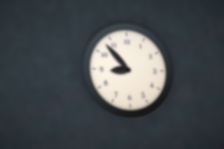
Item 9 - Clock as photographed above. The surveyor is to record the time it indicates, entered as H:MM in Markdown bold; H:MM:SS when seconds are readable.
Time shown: **8:53**
